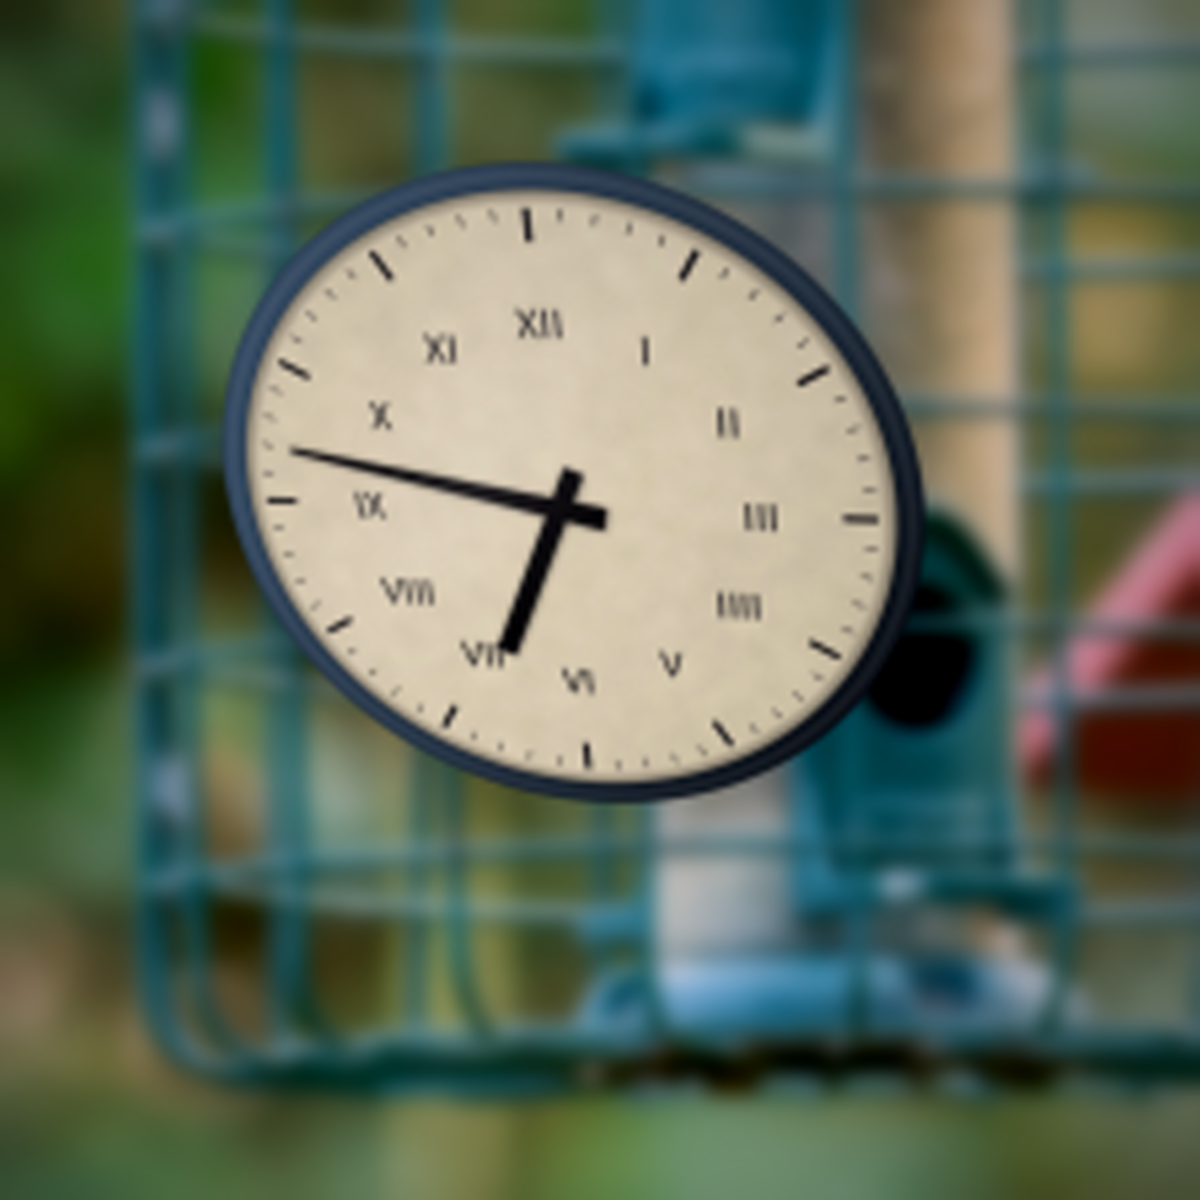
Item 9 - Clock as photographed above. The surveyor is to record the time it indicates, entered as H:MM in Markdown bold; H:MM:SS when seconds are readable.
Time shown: **6:47**
